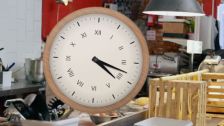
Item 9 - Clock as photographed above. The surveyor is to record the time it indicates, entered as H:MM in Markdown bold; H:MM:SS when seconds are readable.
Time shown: **4:18**
